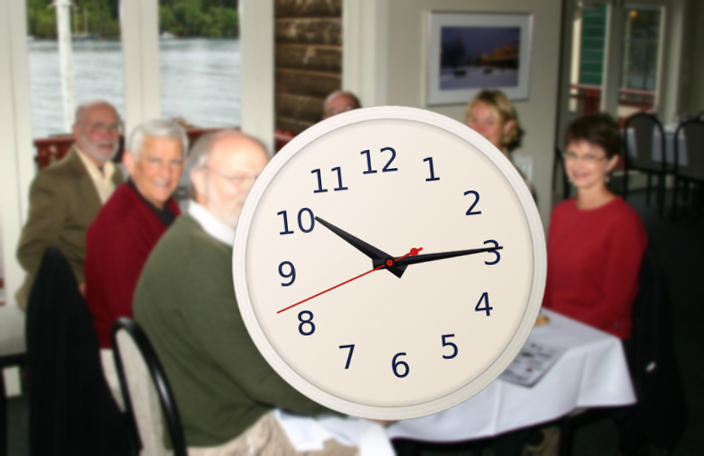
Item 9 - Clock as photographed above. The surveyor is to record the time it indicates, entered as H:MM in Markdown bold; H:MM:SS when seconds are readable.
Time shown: **10:14:42**
